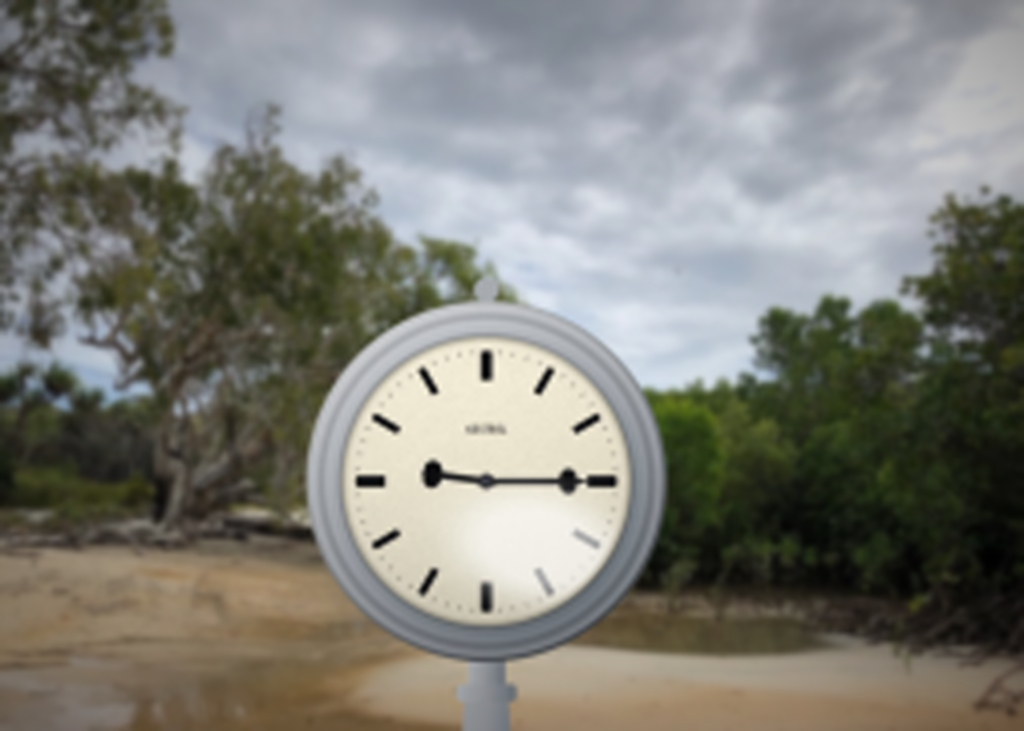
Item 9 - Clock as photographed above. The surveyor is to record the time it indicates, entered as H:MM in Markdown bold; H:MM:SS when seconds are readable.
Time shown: **9:15**
